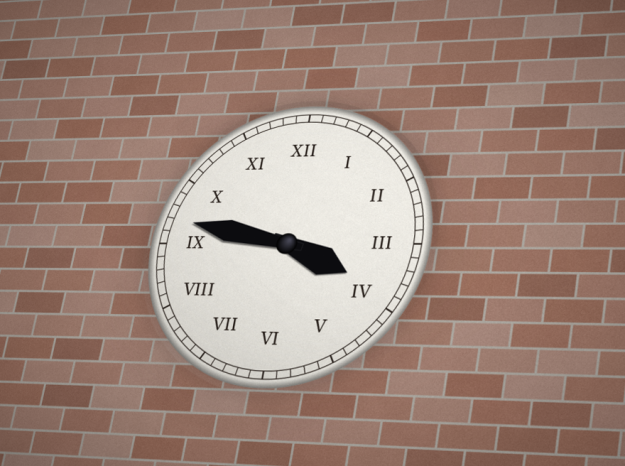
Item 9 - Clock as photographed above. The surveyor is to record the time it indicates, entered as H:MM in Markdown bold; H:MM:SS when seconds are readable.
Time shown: **3:47**
